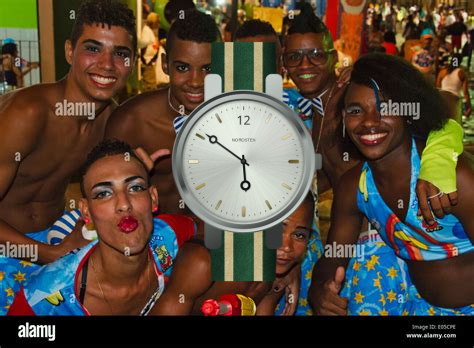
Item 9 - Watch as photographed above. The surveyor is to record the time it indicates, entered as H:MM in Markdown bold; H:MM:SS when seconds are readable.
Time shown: **5:51**
